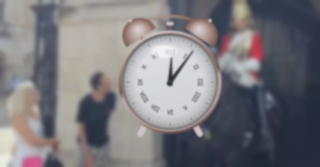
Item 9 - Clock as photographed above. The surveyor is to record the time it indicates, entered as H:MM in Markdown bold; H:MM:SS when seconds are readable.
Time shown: **12:06**
